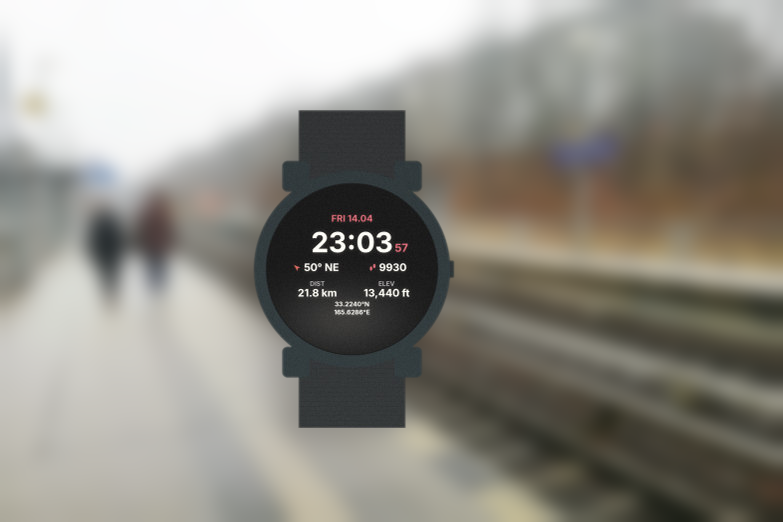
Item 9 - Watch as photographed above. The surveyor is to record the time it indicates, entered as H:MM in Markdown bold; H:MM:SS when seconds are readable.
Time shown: **23:03:57**
